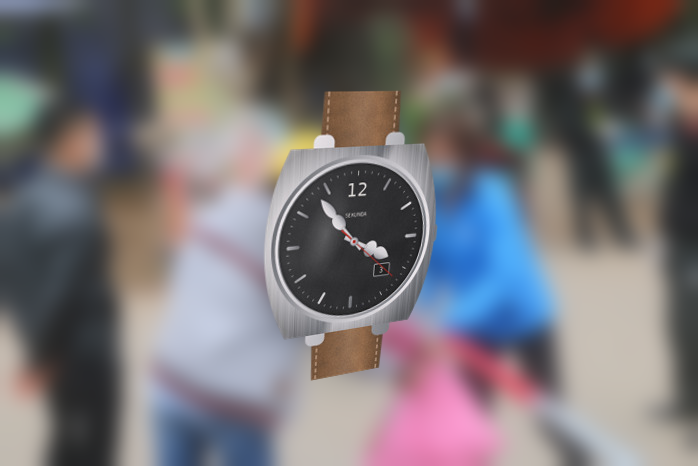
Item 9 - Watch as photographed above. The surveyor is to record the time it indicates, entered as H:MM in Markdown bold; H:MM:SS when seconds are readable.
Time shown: **3:53:22**
